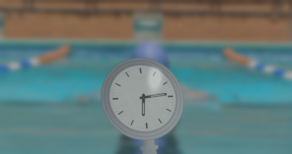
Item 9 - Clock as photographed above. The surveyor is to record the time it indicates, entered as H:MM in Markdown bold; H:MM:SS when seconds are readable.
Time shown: **6:14**
